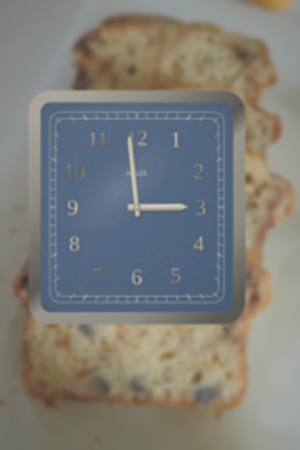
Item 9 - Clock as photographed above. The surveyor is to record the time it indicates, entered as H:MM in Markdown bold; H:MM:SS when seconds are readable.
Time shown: **2:59**
